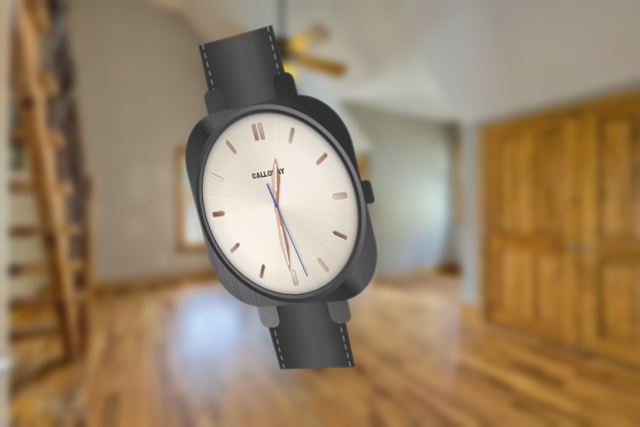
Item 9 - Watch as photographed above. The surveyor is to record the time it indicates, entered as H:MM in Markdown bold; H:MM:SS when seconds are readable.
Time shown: **12:30:28**
